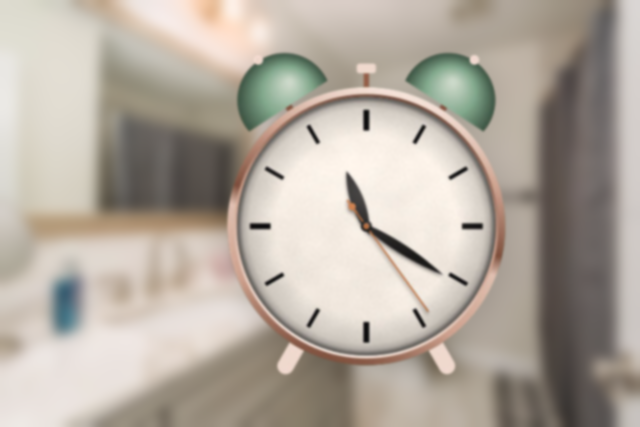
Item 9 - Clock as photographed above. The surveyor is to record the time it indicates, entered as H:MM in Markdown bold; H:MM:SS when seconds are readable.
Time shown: **11:20:24**
